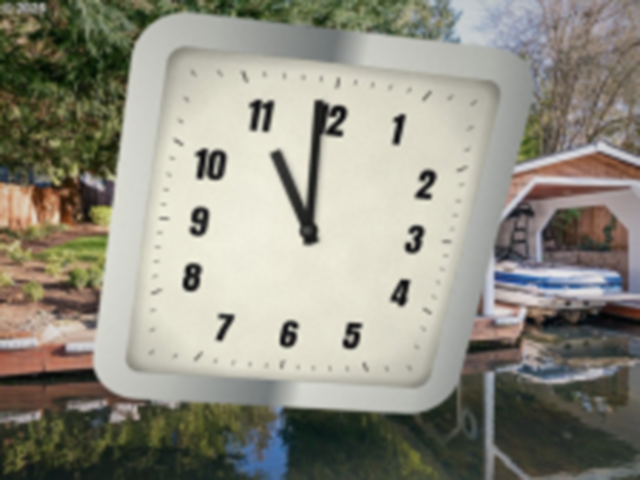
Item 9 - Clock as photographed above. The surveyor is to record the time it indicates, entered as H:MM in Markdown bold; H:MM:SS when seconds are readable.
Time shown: **10:59**
